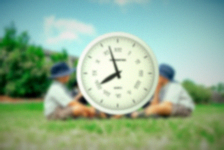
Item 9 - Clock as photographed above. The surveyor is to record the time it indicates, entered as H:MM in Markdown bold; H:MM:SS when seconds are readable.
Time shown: **7:57**
